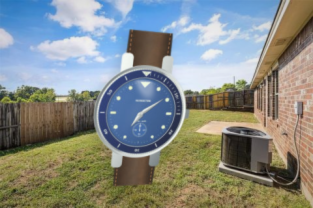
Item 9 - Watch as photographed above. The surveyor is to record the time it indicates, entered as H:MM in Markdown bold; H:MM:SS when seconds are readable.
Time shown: **7:09**
